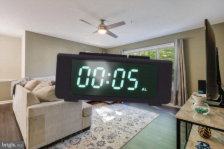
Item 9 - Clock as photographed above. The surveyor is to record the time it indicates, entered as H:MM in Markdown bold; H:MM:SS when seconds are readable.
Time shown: **0:05**
